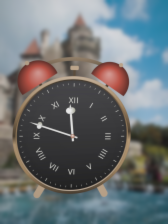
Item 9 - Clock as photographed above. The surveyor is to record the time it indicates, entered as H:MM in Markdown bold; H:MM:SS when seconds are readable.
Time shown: **11:48**
